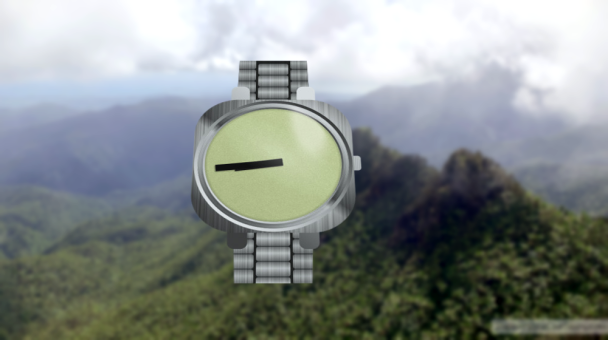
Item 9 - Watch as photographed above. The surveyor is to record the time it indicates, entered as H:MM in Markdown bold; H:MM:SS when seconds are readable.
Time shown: **8:44**
